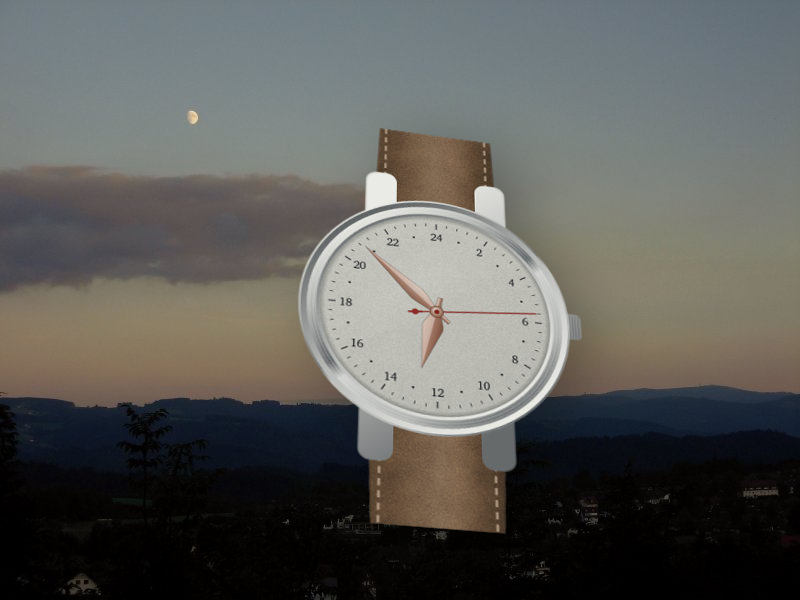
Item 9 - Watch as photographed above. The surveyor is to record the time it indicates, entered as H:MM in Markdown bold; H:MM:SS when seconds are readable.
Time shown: **12:52:14**
